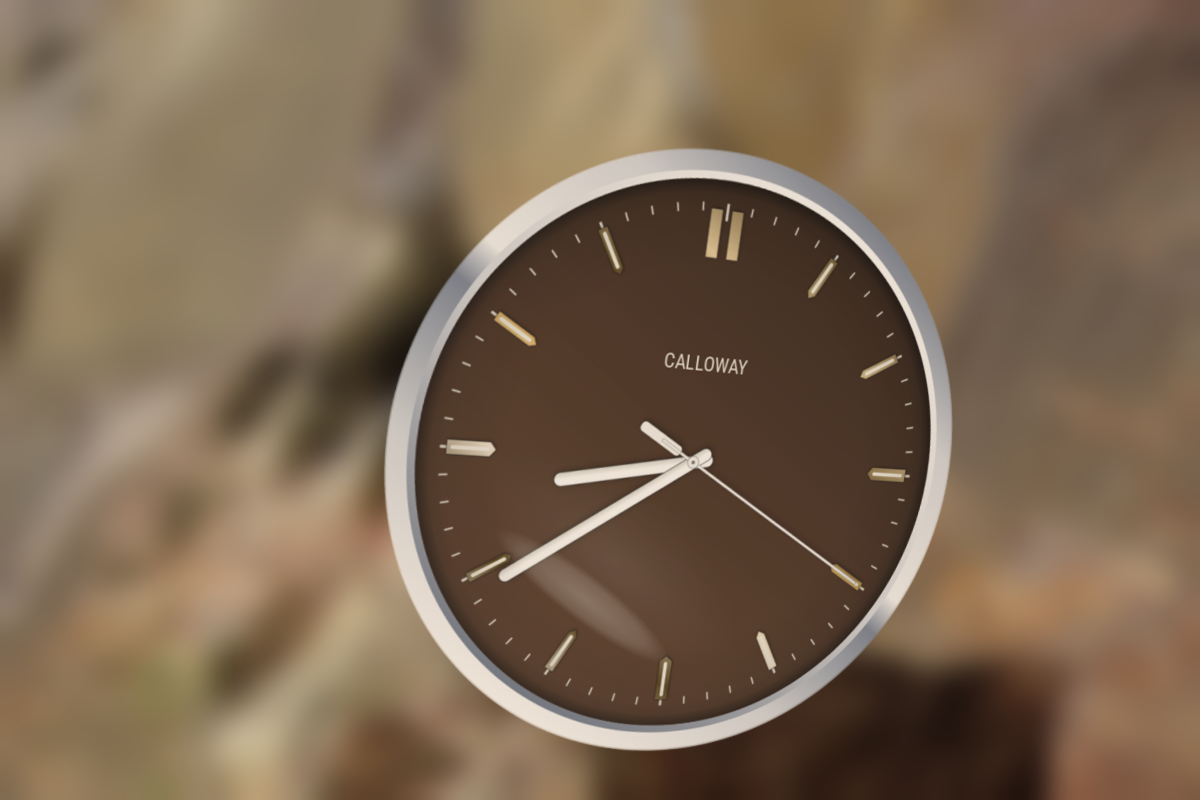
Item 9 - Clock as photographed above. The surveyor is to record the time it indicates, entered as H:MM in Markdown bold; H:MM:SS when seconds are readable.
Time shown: **8:39:20**
